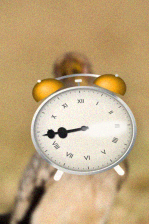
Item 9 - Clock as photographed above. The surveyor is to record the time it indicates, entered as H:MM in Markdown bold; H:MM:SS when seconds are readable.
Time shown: **8:44**
